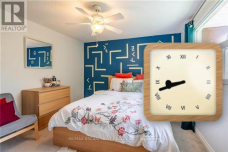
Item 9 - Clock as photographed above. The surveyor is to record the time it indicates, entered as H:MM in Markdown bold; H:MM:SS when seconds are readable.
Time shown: **8:42**
